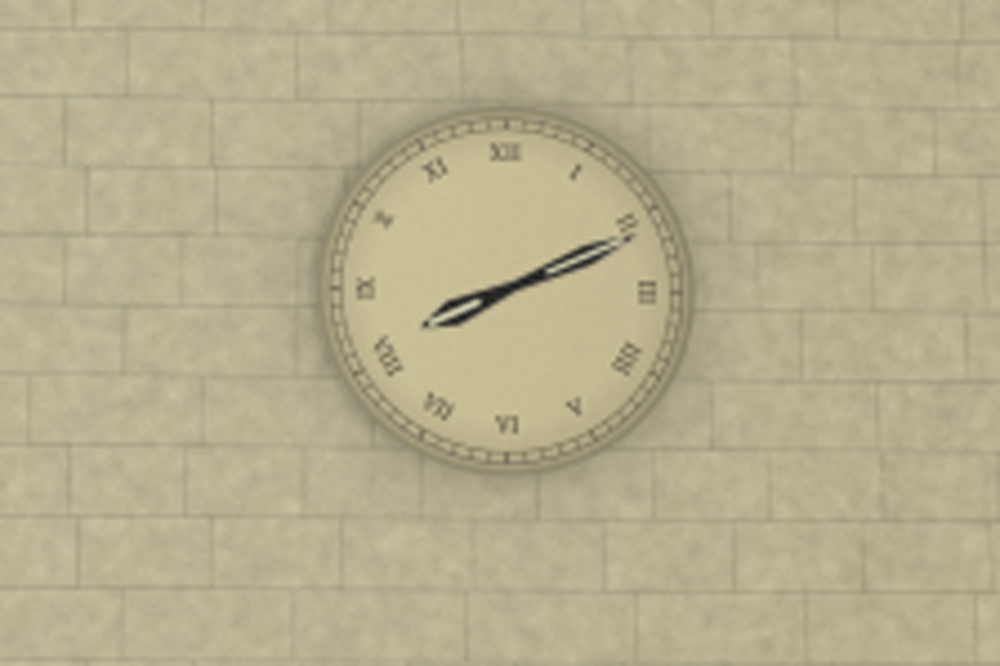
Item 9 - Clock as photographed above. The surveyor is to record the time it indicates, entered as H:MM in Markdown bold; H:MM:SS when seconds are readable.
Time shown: **8:11**
